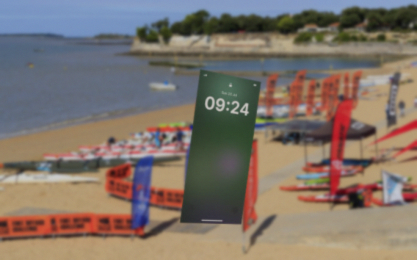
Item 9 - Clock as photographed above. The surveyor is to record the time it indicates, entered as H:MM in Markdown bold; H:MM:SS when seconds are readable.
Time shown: **9:24**
